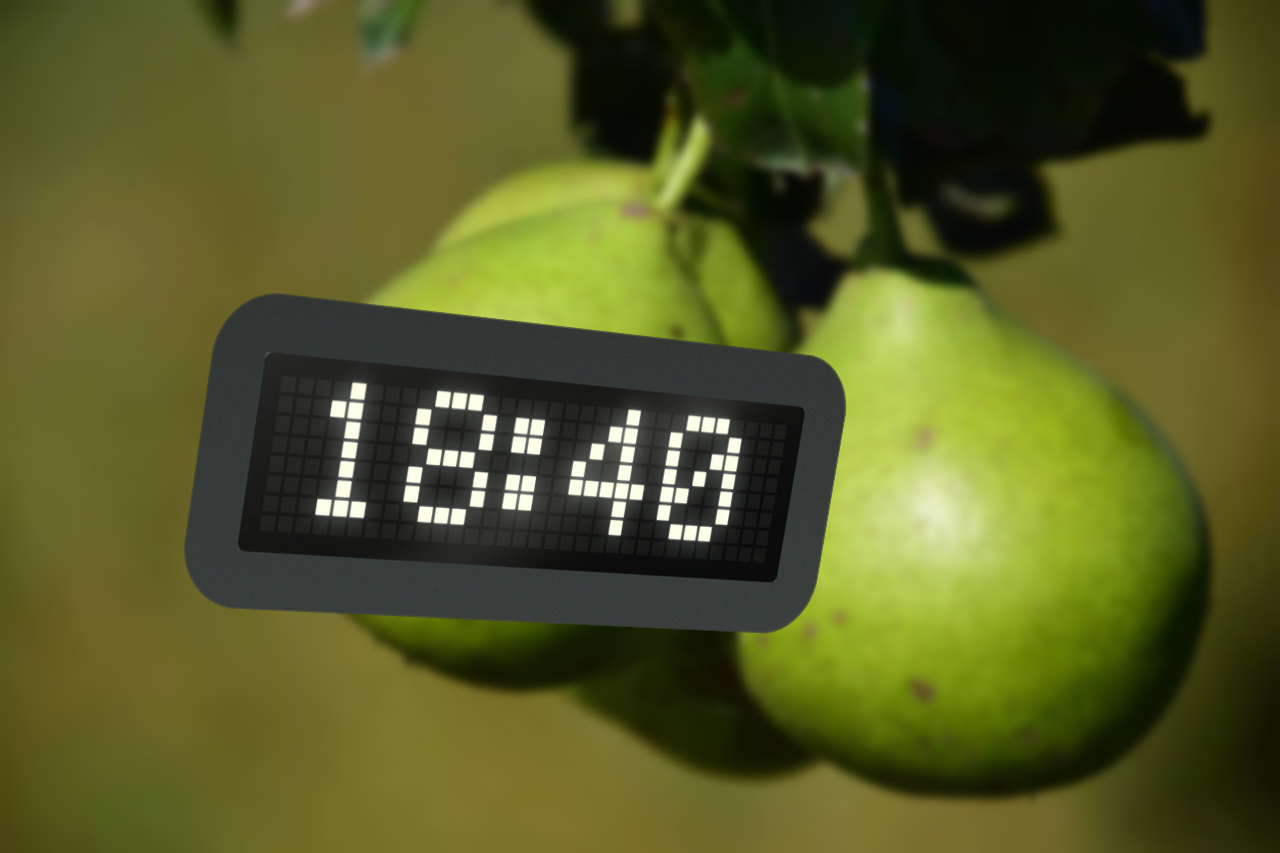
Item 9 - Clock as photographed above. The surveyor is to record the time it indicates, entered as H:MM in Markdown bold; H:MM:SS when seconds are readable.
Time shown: **18:40**
